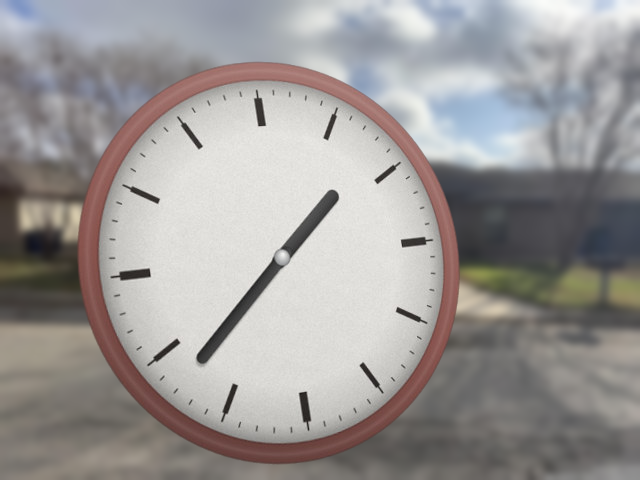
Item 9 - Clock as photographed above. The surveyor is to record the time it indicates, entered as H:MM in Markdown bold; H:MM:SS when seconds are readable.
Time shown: **1:38**
